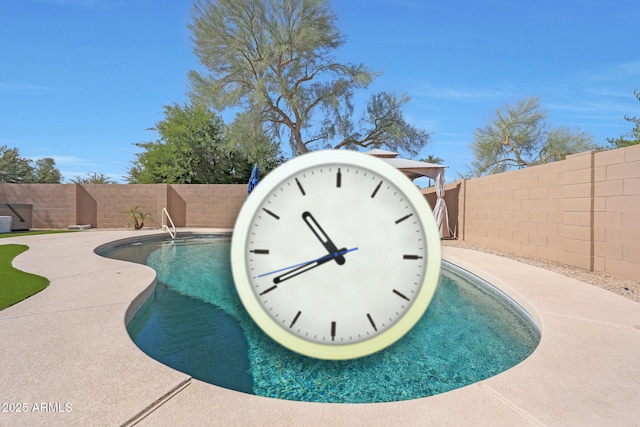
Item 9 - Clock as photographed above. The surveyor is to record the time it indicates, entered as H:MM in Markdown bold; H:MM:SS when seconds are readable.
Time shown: **10:40:42**
